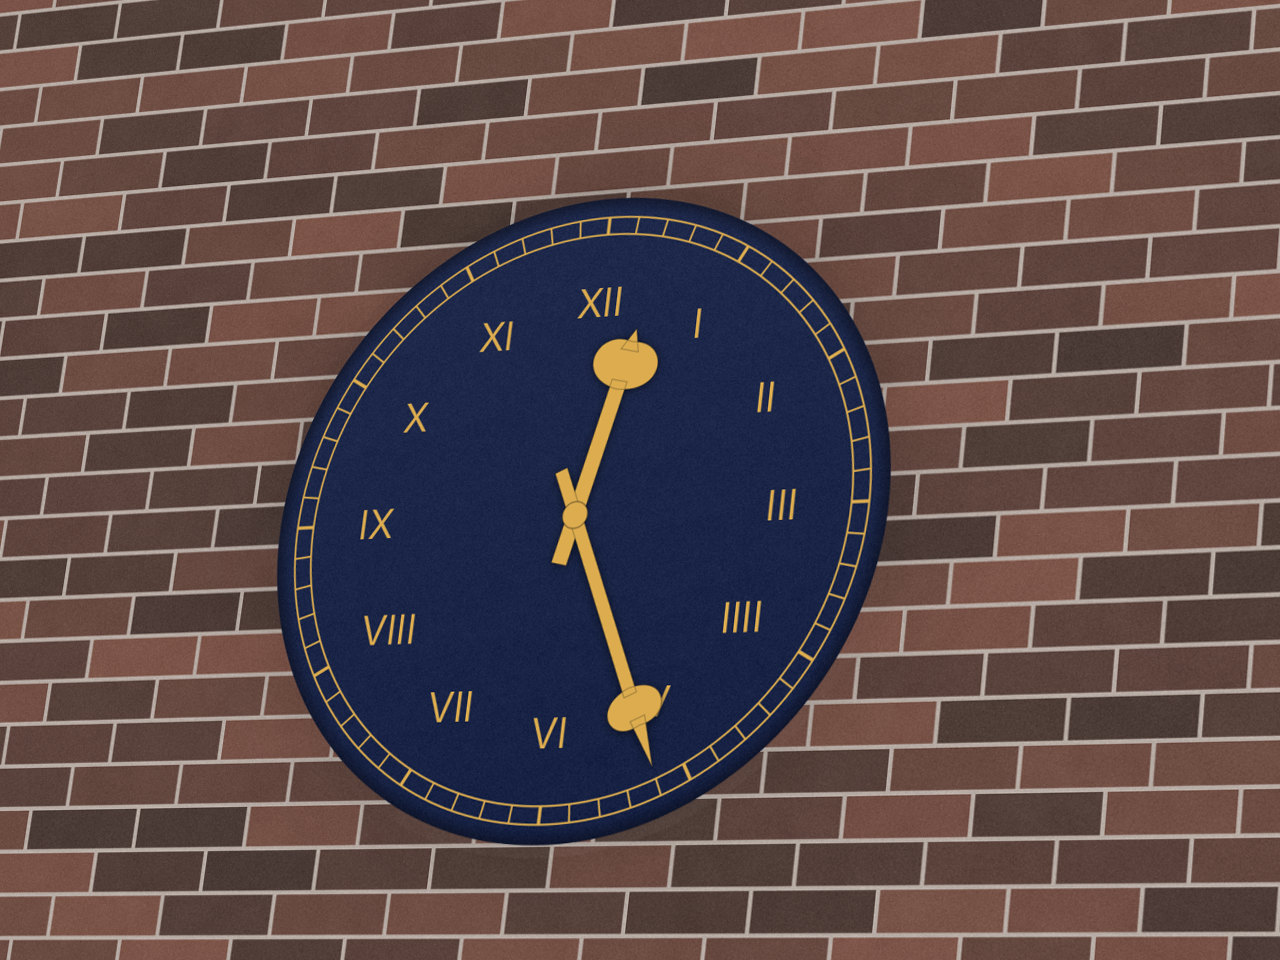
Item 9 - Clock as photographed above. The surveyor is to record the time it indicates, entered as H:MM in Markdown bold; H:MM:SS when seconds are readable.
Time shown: **12:26**
